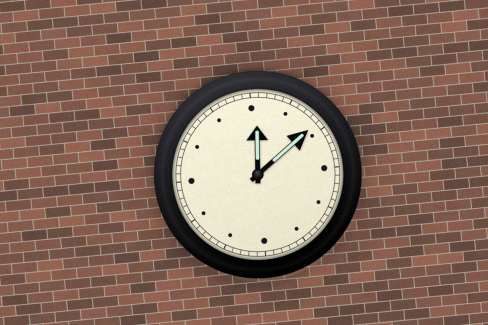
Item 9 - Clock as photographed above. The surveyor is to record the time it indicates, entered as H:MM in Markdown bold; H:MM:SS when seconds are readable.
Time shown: **12:09**
